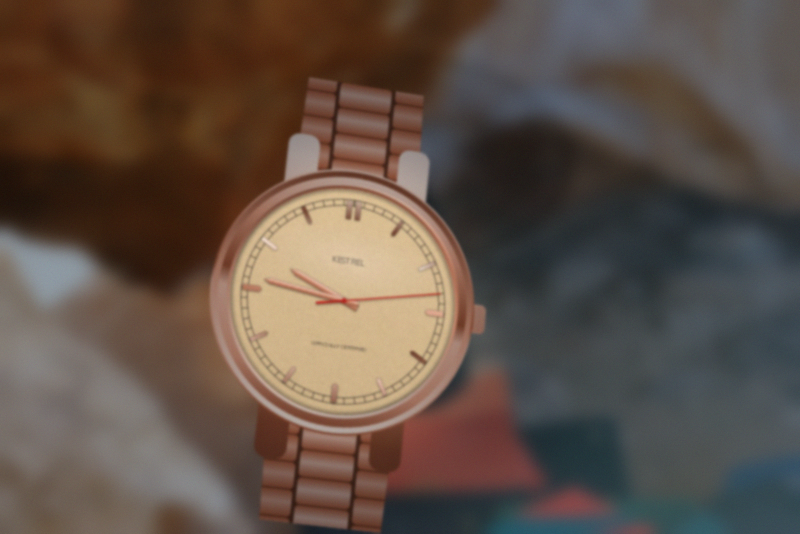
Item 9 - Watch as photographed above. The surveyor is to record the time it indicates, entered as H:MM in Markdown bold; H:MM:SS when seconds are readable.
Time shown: **9:46:13**
